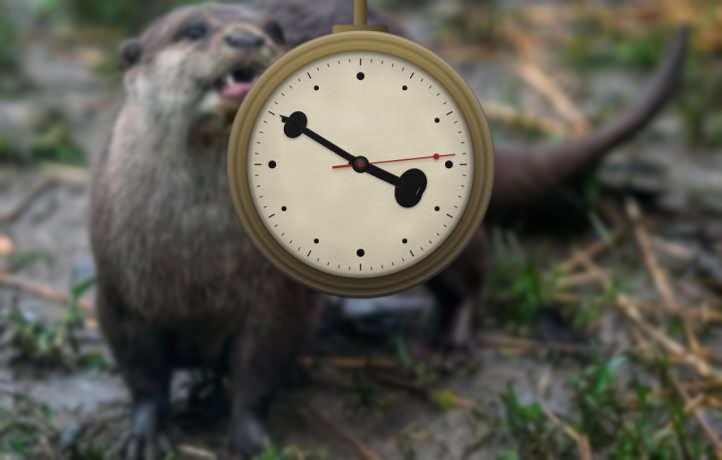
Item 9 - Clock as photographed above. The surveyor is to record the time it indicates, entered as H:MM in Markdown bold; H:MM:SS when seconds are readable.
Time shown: **3:50:14**
